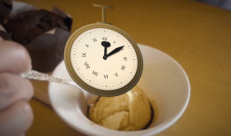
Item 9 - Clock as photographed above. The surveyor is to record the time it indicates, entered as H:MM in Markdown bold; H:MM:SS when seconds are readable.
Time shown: **12:09**
